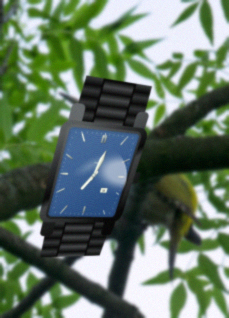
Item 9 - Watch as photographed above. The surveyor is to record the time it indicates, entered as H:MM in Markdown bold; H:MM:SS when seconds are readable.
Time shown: **7:02**
